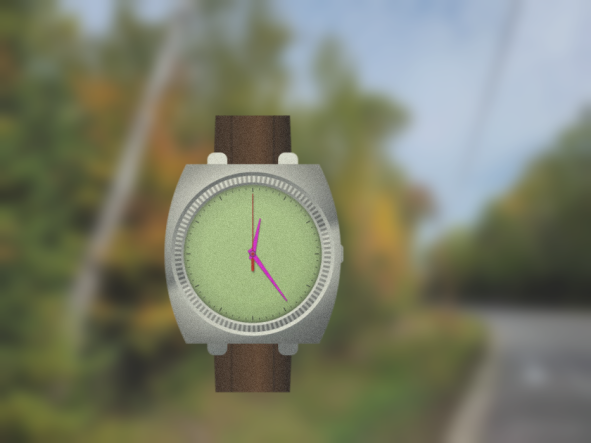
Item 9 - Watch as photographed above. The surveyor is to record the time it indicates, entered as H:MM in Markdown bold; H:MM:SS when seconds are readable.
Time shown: **12:24:00**
